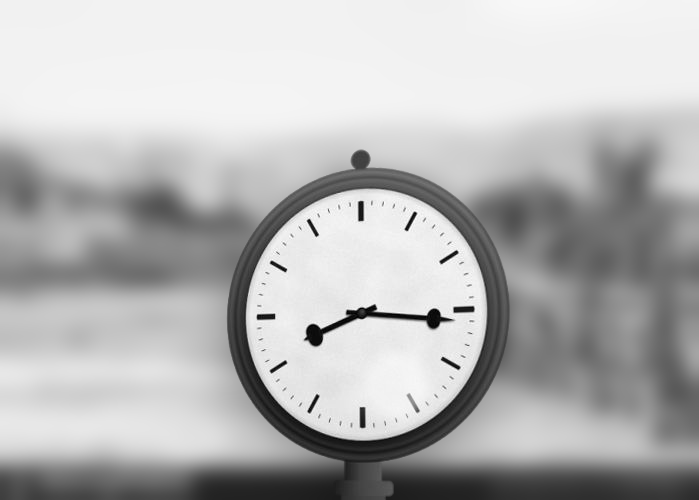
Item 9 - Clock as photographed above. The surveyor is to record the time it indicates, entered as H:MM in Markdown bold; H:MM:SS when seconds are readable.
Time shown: **8:16**
